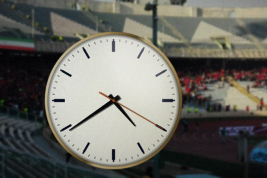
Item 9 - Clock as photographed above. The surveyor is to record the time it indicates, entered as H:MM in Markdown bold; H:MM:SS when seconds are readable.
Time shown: **4:39:20**
